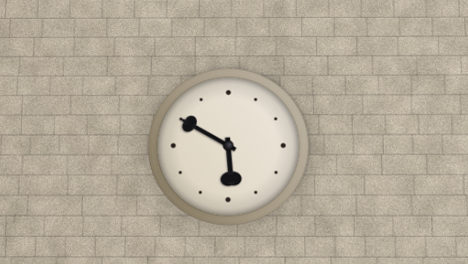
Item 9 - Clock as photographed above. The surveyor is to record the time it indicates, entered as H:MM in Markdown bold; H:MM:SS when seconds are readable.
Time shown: **5:50**
